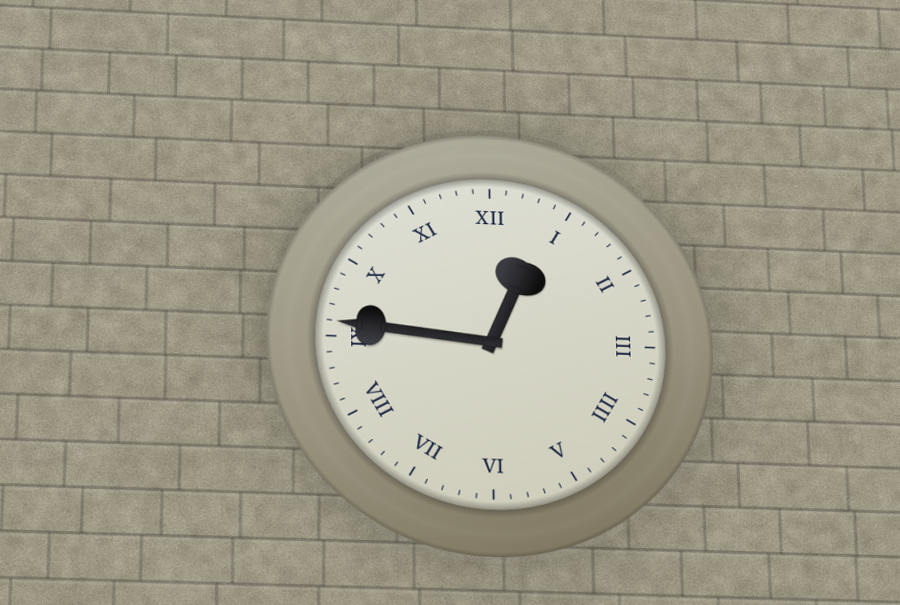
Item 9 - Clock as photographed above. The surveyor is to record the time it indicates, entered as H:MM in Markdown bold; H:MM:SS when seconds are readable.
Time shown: **12:46**
